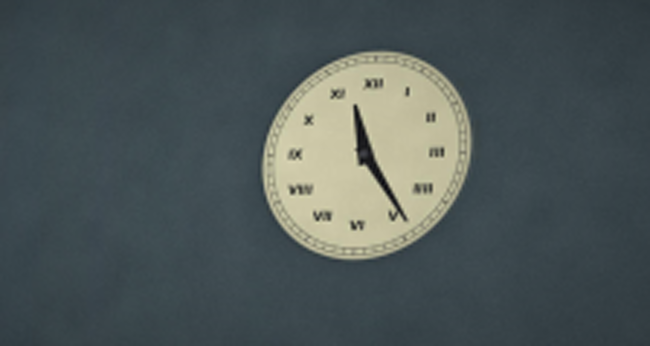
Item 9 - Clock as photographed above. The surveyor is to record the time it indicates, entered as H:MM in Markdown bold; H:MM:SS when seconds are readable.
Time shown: **11:24**
